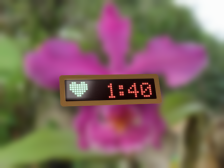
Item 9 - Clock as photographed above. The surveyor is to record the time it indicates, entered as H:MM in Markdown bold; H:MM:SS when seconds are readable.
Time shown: **1:40**
